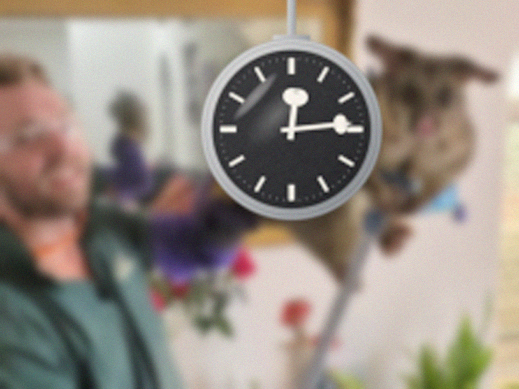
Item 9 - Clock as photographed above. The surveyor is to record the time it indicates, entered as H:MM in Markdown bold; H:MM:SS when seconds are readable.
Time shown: **12:14**
